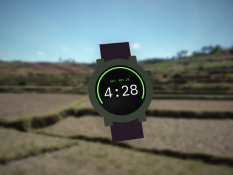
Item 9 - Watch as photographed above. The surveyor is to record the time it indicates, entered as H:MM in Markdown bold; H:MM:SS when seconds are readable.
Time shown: **4:28**
